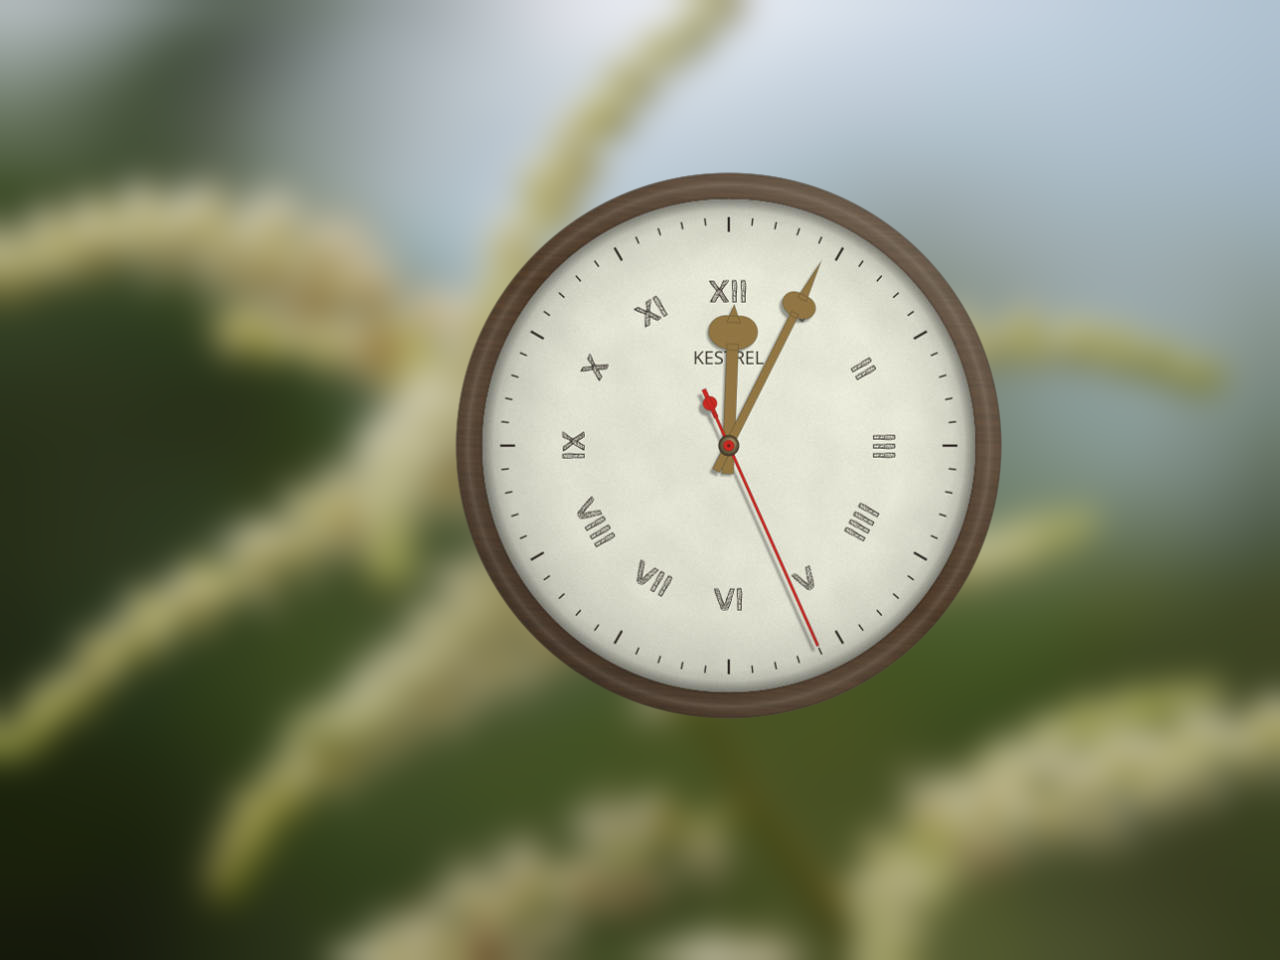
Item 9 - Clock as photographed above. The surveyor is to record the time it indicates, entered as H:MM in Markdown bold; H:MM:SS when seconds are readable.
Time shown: **12:04:26**
